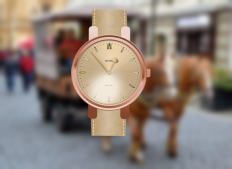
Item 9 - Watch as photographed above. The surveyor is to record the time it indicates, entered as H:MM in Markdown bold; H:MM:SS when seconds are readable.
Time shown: **12:53**
